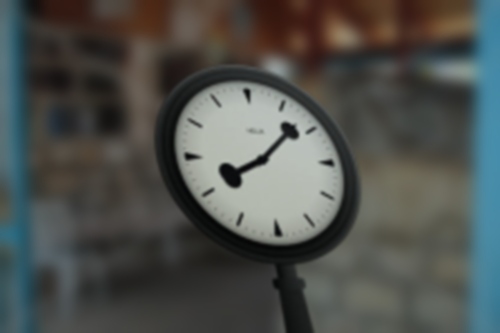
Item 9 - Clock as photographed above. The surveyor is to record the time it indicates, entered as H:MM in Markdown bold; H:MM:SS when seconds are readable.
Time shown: **8:08**
